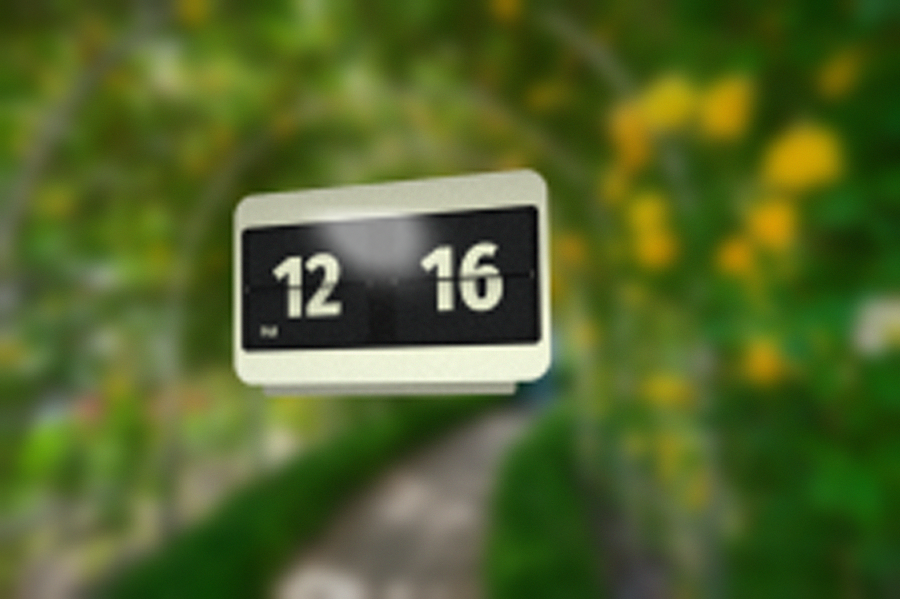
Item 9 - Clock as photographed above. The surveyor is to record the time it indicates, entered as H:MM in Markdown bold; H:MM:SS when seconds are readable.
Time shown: **12:16**
